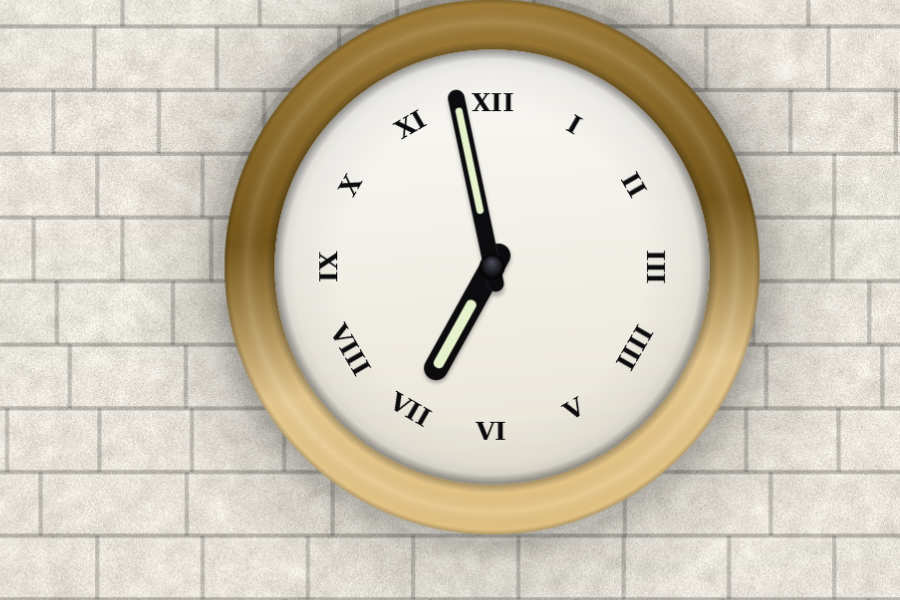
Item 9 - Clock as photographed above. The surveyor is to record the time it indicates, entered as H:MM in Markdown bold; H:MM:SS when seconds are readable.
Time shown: **6:58**
